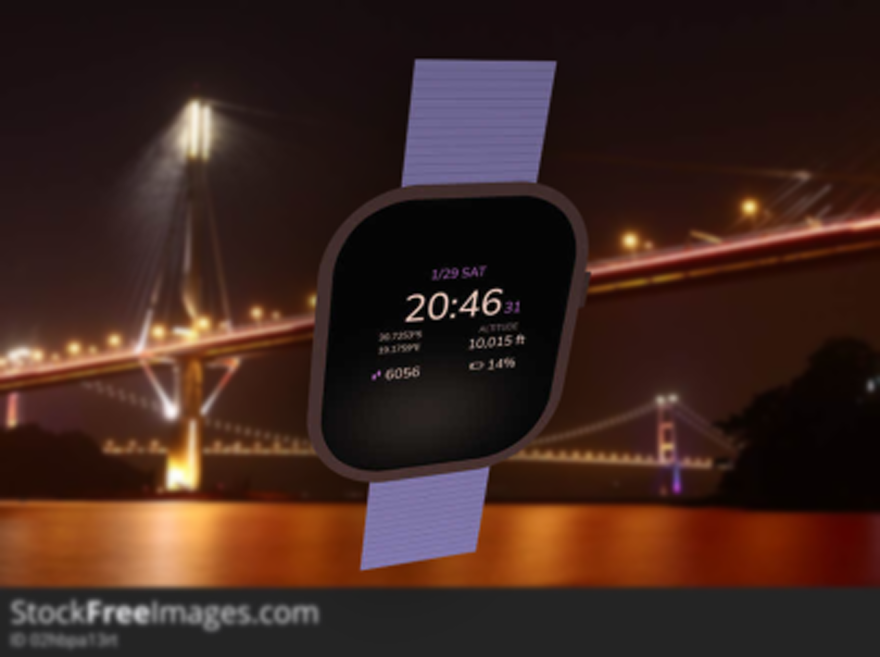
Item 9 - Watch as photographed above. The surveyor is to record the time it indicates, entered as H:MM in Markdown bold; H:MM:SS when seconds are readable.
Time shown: **20:46**
